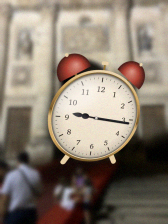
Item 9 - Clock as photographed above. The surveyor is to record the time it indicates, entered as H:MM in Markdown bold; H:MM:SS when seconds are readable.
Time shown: **9:16**
